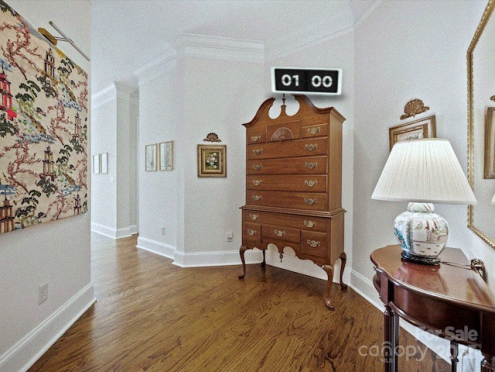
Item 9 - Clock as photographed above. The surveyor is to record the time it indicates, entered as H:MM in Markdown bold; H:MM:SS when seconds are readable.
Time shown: **1:00**
